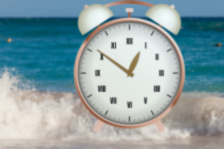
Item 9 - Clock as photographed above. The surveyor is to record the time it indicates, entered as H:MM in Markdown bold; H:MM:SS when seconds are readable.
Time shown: **12:51**
